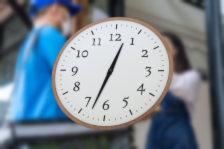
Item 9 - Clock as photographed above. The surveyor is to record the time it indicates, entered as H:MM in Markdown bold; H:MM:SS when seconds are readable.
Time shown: **12:33**
